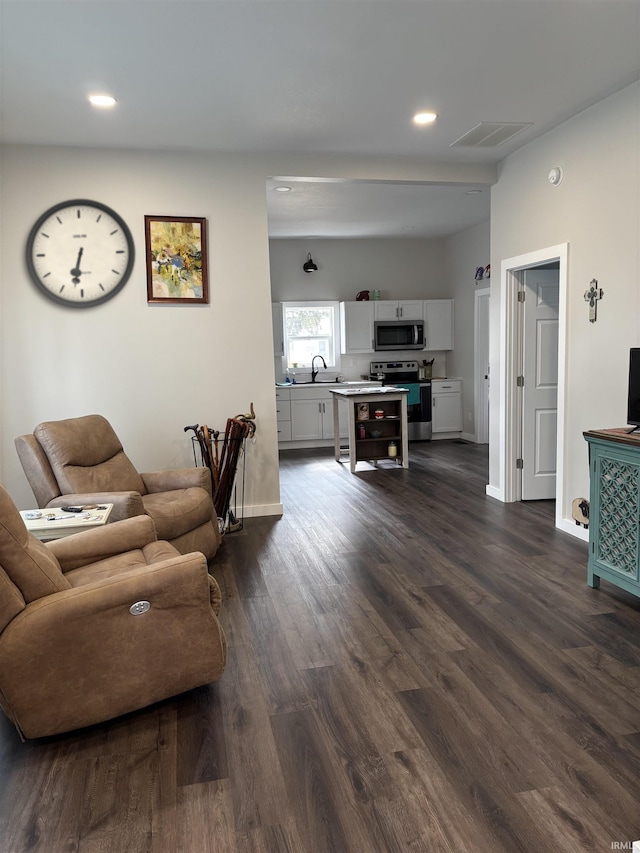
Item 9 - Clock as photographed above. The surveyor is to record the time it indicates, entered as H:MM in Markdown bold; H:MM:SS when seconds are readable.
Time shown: **6:32**
